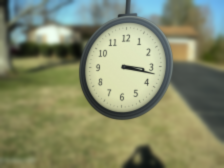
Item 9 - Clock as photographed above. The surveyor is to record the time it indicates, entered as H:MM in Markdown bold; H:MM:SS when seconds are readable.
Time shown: **3:17**
